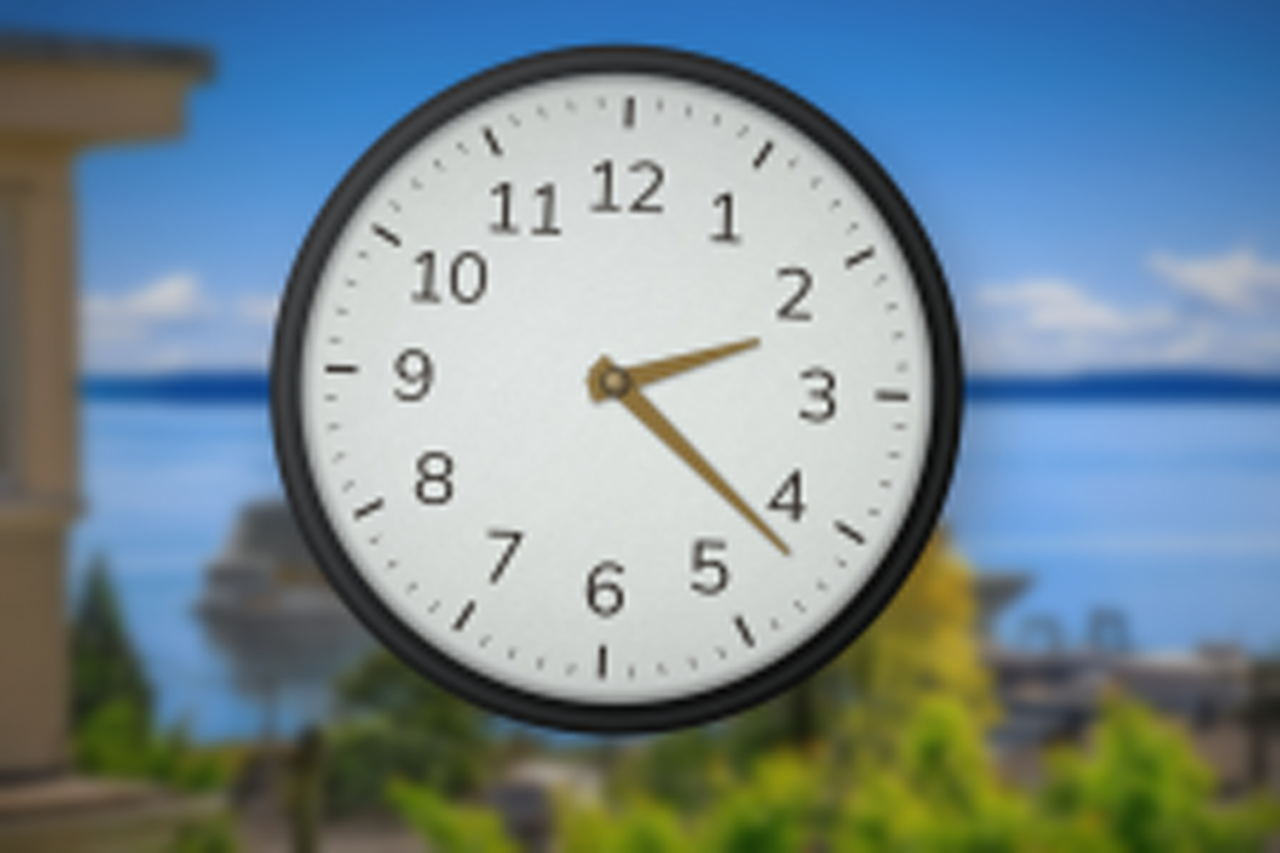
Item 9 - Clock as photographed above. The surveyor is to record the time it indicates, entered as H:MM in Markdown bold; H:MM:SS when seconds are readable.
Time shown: **2:22**
